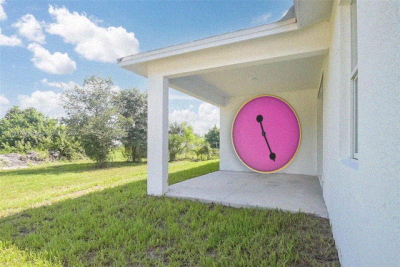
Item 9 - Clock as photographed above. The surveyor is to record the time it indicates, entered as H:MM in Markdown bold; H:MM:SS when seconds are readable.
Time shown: **11:26**
